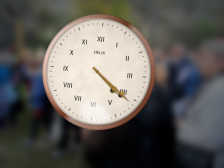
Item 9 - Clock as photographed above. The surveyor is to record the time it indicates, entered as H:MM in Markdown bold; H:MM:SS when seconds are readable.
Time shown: **4:21**
